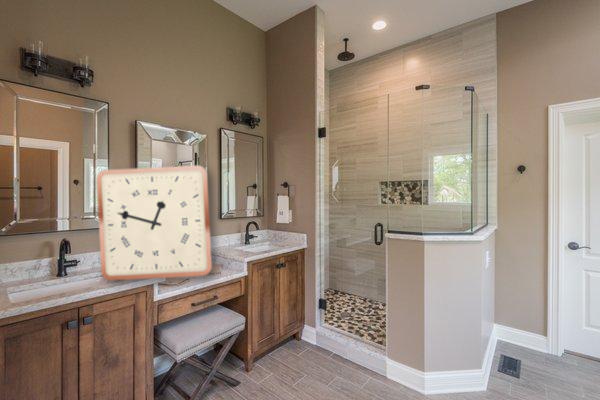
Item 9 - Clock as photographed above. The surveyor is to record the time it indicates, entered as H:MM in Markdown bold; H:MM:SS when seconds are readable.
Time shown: **12:48**
